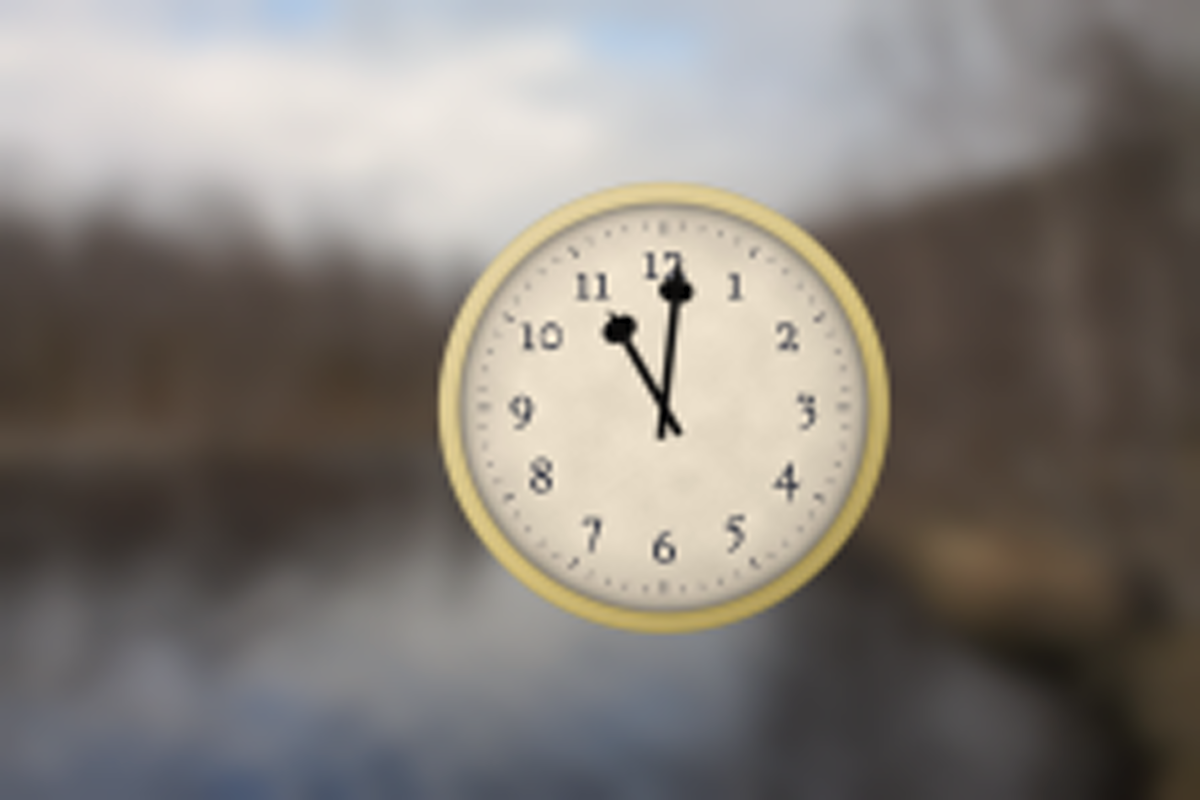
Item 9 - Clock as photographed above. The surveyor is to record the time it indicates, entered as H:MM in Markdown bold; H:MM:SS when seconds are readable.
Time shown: **11:01**
